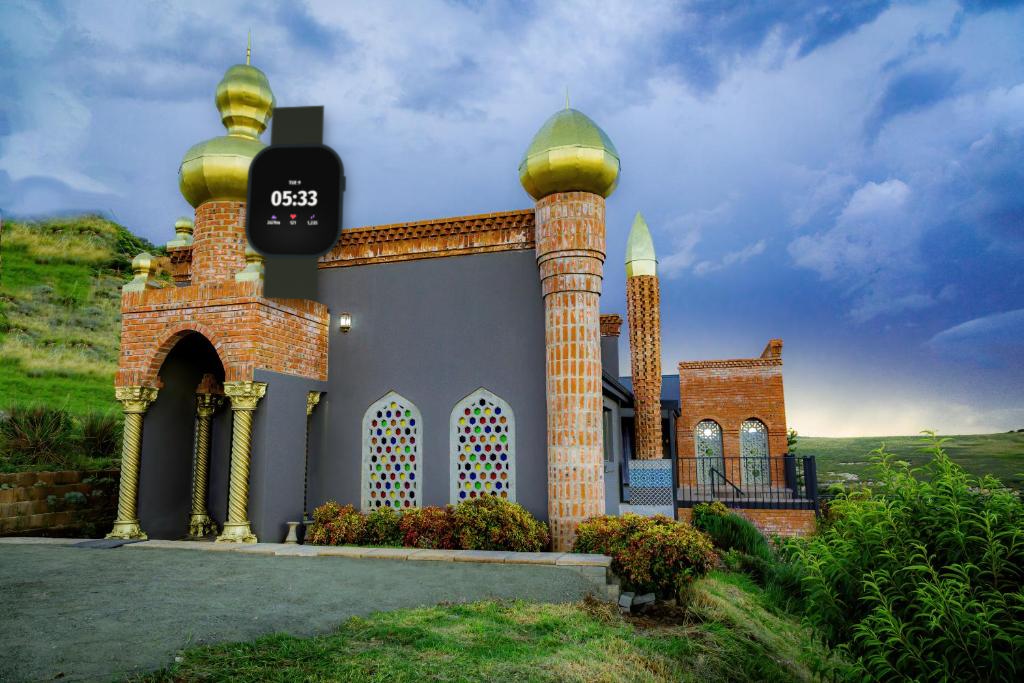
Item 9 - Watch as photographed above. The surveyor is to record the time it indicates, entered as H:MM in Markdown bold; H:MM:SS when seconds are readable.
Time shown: **5:33**
